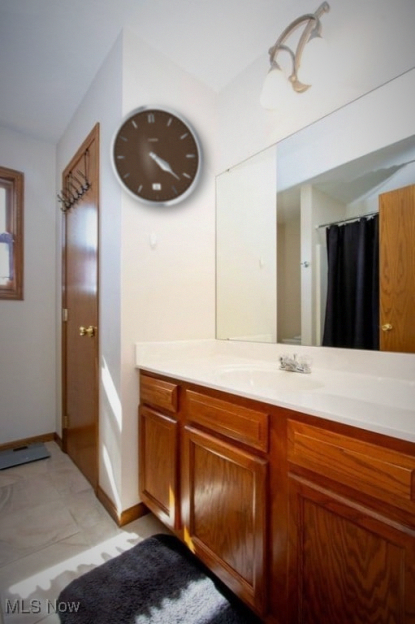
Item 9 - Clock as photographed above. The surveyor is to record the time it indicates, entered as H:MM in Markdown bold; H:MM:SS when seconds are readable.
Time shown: **4:22**
